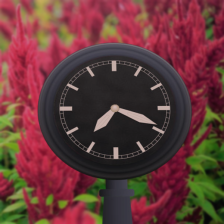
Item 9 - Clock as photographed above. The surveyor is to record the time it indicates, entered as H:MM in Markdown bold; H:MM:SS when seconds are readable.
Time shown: **7:19**
